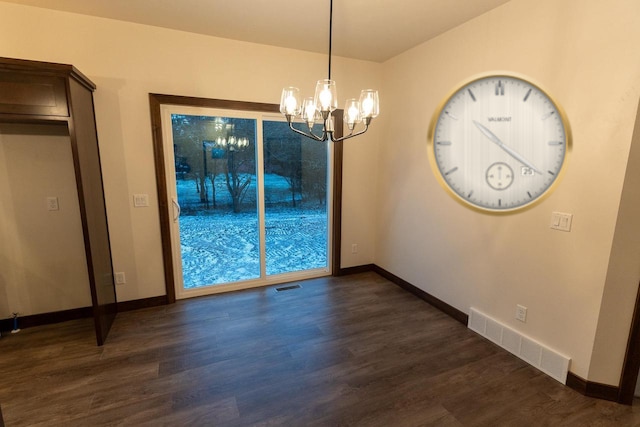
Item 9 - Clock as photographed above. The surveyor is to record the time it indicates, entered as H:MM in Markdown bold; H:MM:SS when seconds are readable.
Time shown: **10:21**
